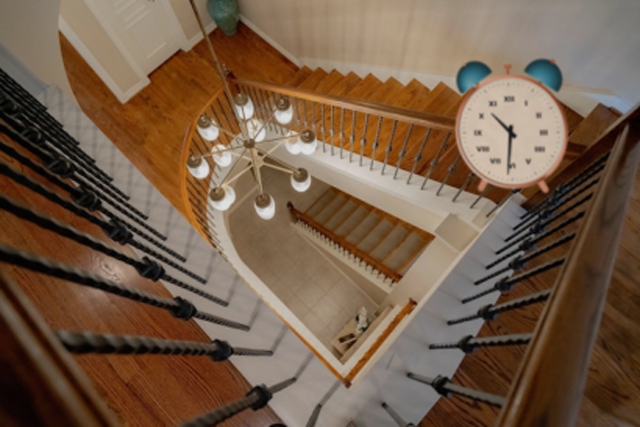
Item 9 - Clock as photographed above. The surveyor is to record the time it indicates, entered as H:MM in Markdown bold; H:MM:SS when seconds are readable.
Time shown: **10:31**
